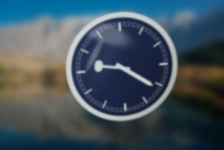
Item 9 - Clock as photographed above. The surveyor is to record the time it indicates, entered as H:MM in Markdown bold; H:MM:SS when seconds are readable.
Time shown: **9:21**
